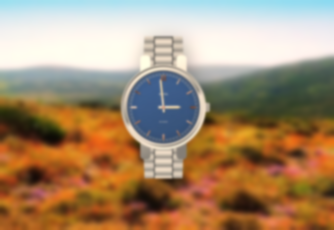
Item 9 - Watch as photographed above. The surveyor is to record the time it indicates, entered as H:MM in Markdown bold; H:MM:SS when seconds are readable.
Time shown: **2:59**
